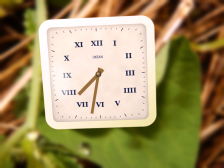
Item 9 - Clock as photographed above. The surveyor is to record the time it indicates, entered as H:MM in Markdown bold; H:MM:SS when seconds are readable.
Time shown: **7:32**
